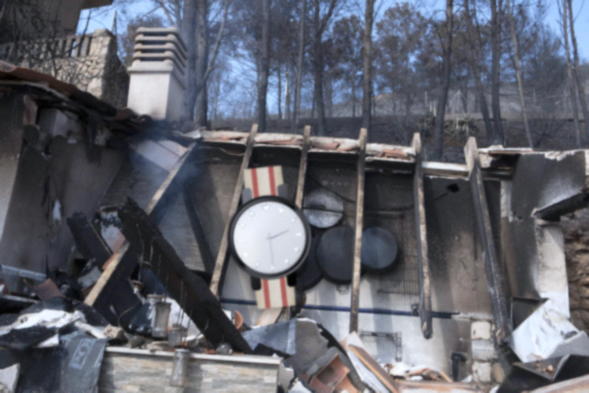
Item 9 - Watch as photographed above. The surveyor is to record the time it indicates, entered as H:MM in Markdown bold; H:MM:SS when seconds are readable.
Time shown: **2:30**
